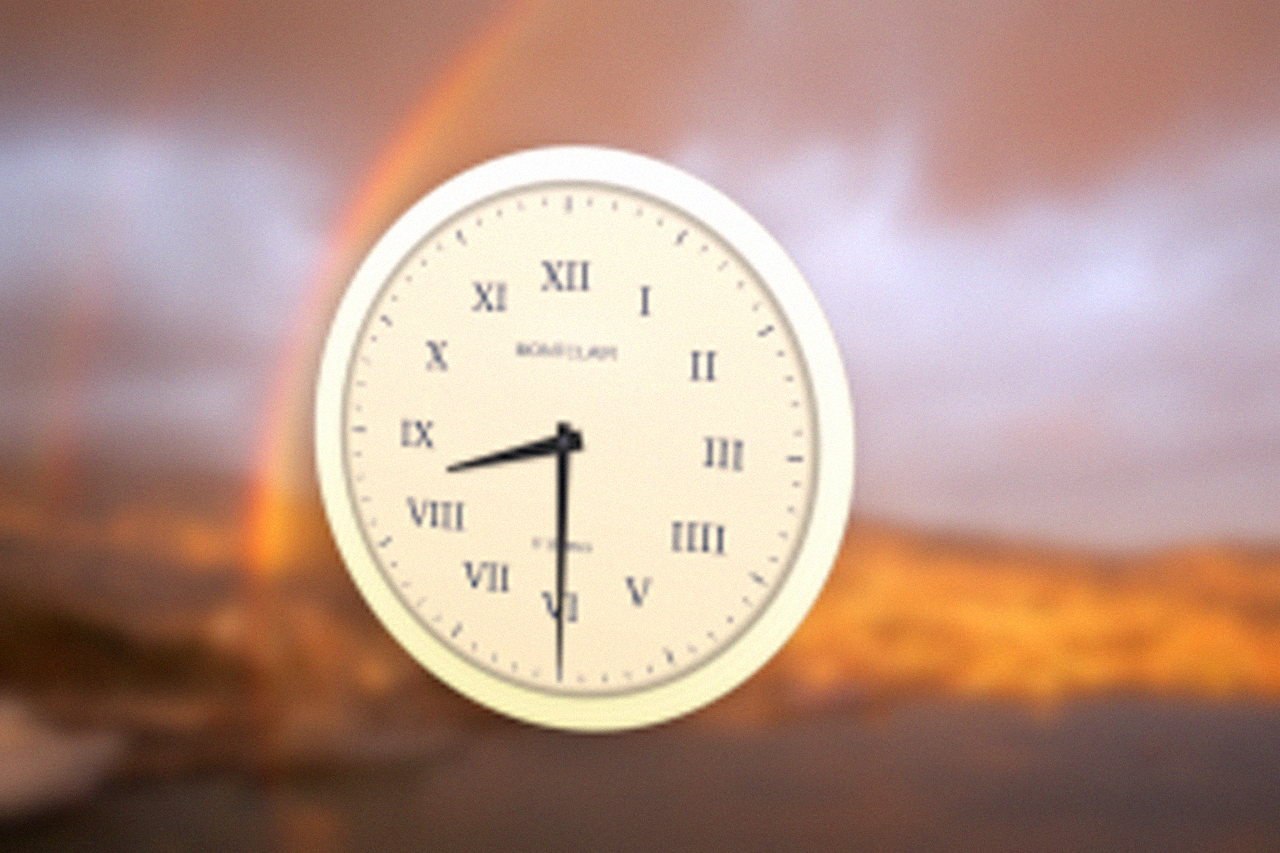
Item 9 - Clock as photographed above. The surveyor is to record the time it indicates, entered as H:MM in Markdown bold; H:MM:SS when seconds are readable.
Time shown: **8:30**
